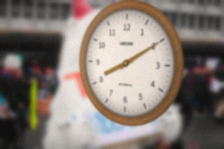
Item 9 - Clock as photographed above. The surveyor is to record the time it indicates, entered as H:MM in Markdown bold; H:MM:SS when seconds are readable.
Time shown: **8:10**
